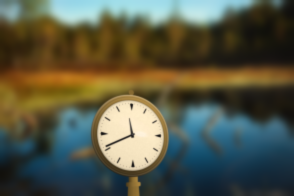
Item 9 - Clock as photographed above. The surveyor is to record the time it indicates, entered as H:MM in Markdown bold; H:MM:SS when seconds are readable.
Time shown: **11:41**
